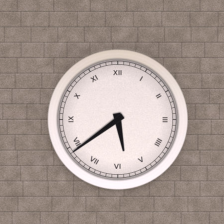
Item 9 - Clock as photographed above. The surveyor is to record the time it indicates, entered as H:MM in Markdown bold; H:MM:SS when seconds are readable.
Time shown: **5:39**
